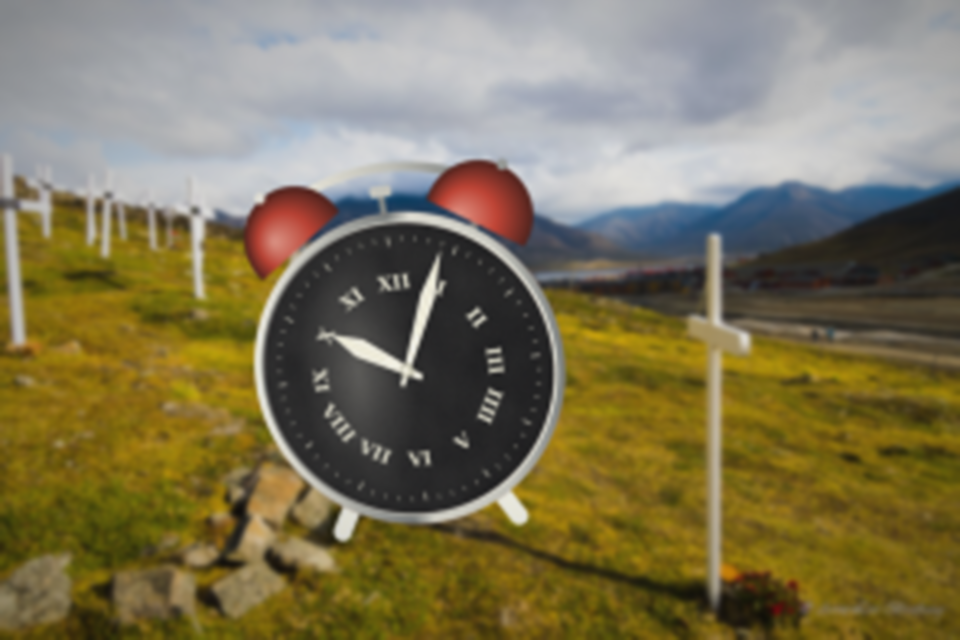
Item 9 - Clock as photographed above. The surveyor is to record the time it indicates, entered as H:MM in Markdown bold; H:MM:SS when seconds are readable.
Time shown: **10:04**
